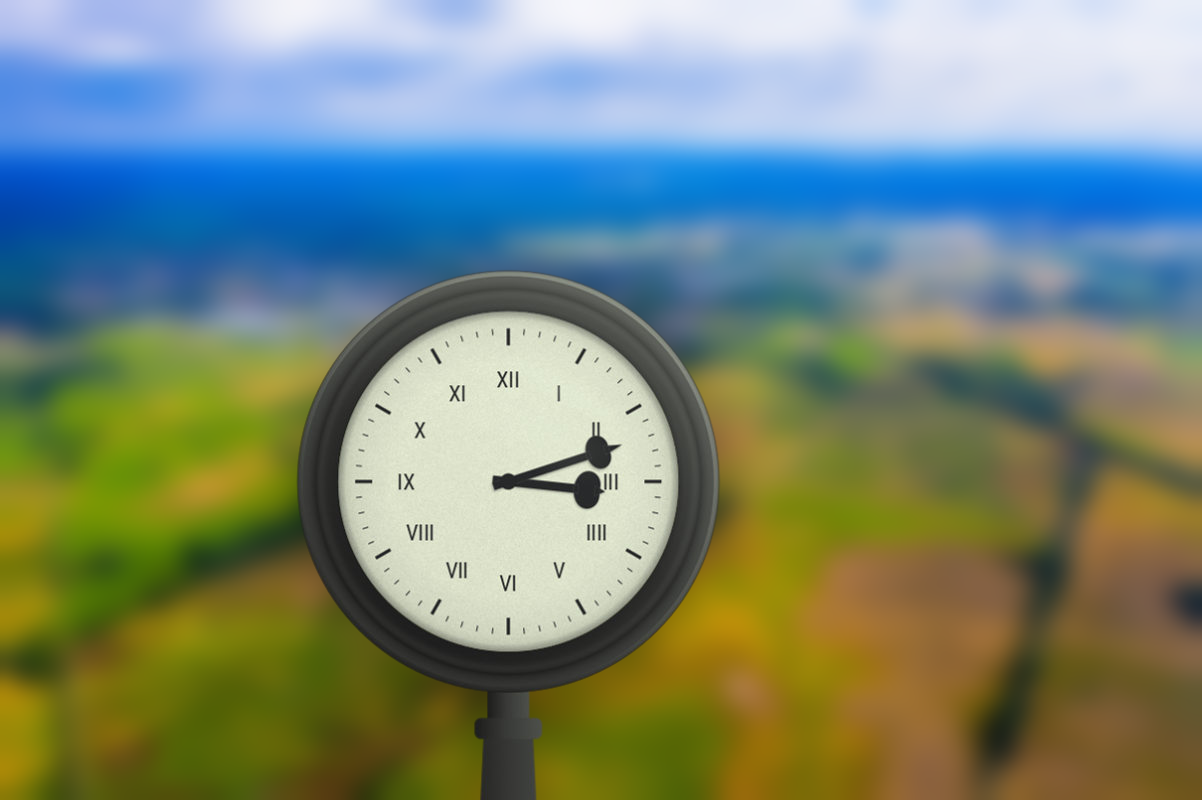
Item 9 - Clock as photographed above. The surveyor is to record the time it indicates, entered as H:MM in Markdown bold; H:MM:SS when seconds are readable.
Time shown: **3:12**
